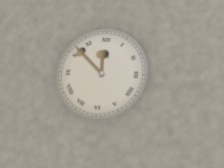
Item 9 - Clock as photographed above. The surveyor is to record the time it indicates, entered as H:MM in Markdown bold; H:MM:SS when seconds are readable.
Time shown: **11:52**
